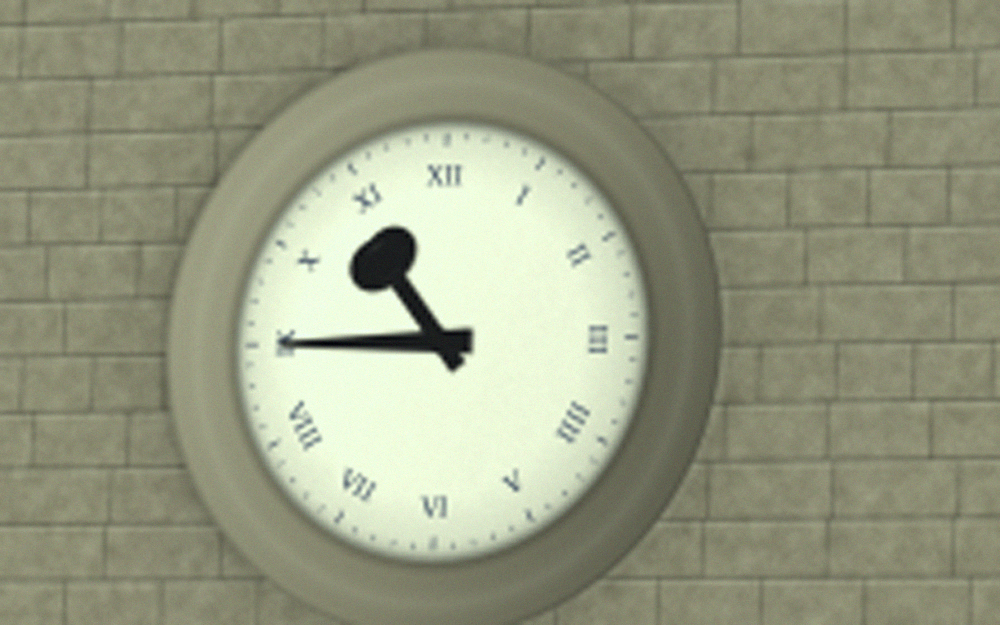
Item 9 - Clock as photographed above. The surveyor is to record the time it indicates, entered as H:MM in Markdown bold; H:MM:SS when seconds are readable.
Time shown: **10:45**
